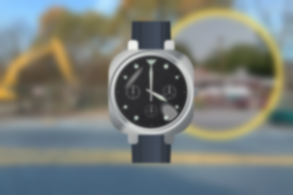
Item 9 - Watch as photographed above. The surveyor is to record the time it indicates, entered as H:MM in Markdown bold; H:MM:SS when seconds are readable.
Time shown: **4:00**
